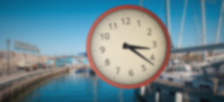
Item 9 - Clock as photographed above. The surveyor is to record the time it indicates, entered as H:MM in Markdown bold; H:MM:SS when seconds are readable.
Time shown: **3:22**
